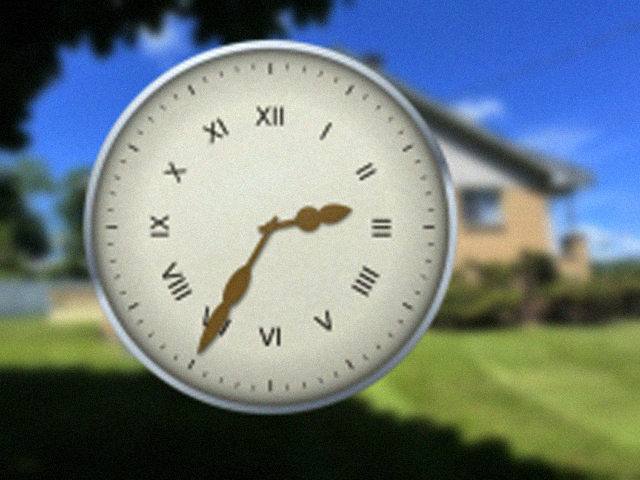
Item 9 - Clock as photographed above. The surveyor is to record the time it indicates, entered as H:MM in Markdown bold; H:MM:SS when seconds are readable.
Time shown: **2:35**
